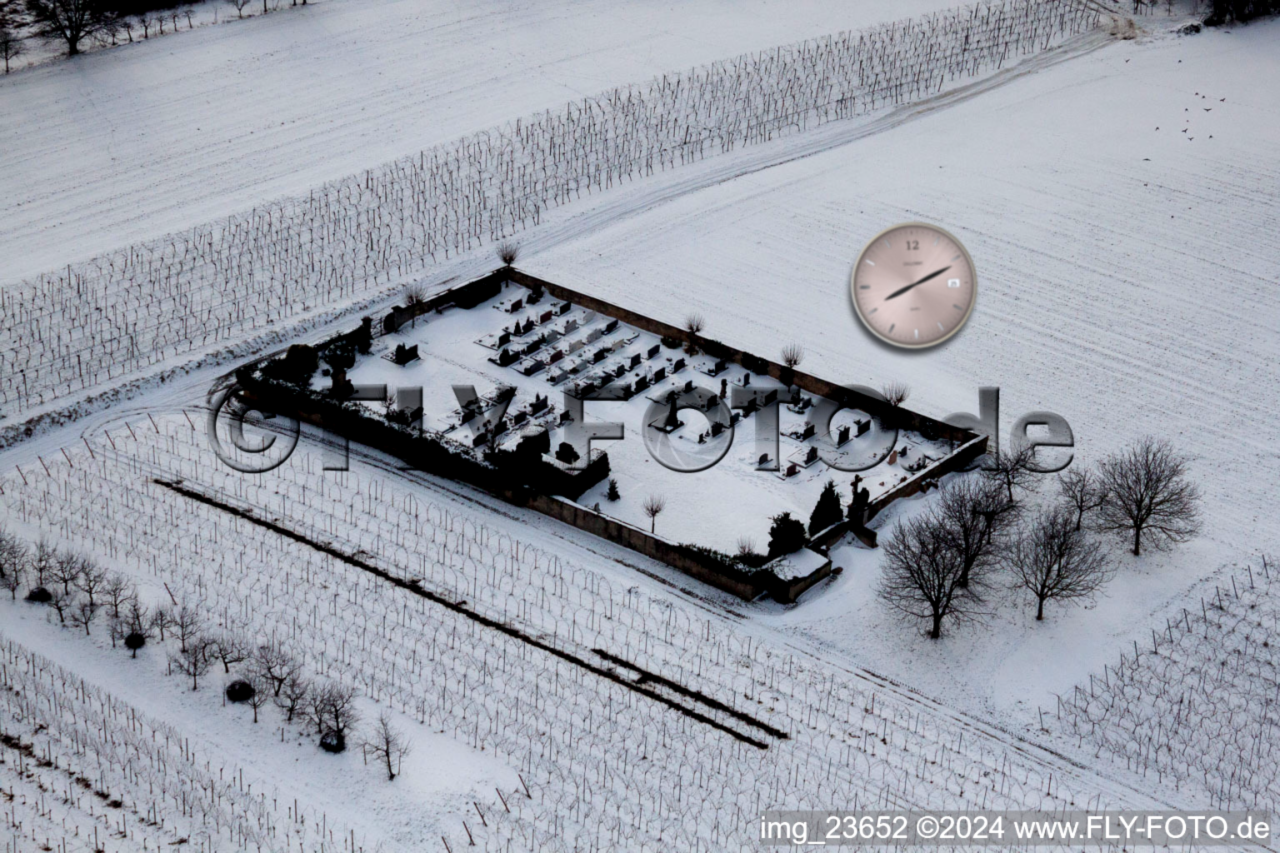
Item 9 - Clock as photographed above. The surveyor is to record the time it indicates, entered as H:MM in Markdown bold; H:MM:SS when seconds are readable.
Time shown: **8:11**
